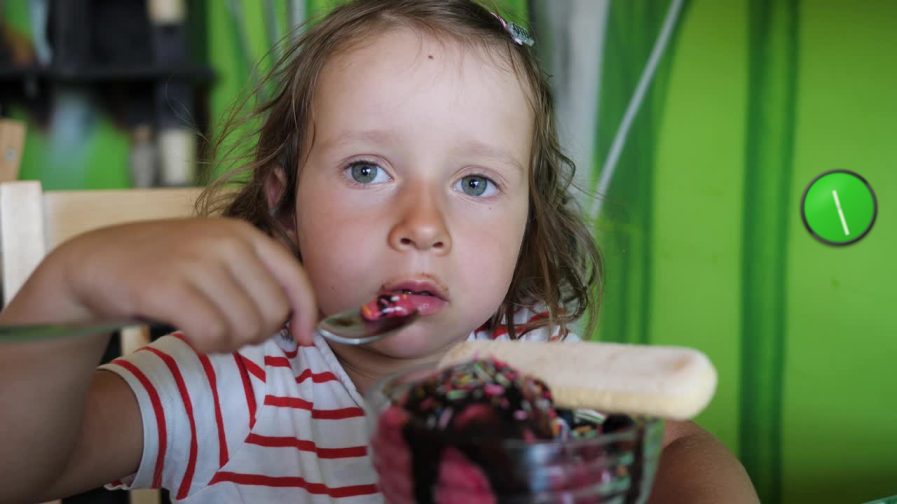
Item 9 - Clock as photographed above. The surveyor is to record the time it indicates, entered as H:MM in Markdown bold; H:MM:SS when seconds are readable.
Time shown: **11:27**
